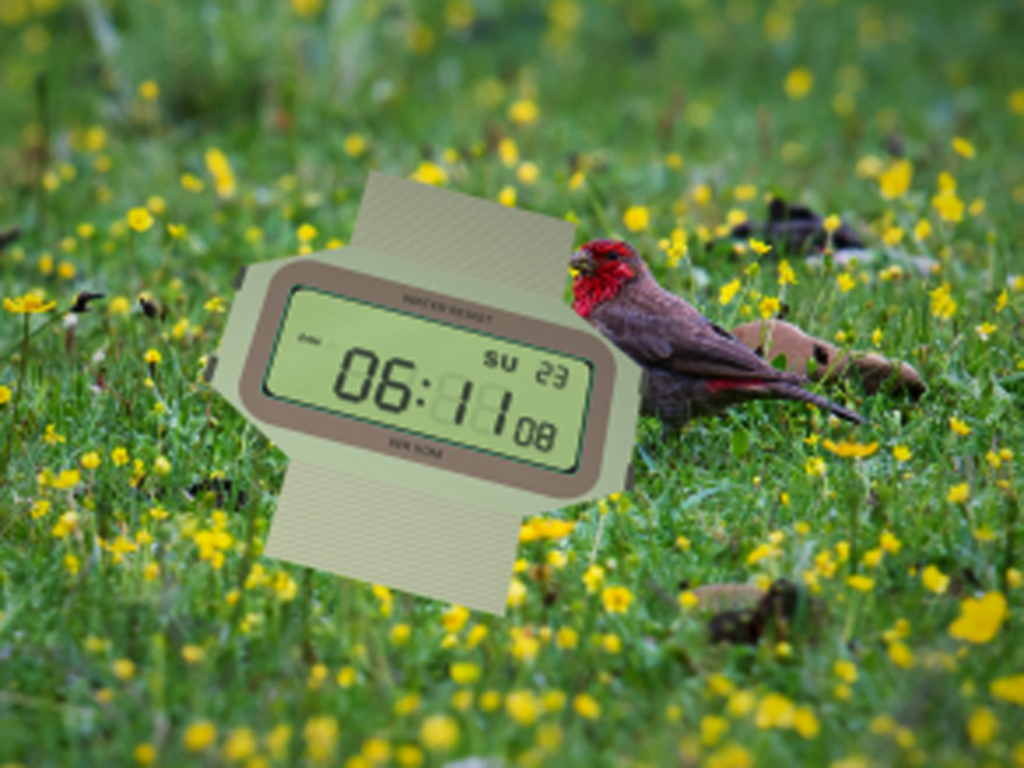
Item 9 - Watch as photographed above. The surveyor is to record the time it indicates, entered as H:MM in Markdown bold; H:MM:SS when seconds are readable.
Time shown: **6:11:08**
